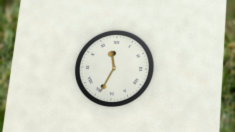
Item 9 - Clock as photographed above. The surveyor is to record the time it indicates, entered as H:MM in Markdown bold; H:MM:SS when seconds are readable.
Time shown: **11:34**
